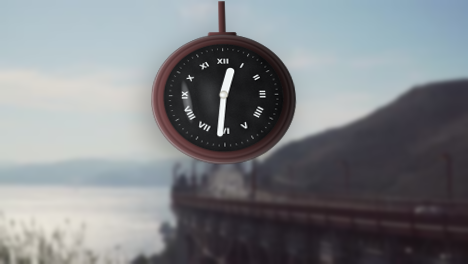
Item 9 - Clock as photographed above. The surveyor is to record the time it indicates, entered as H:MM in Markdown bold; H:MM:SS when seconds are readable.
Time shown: **12:31**
